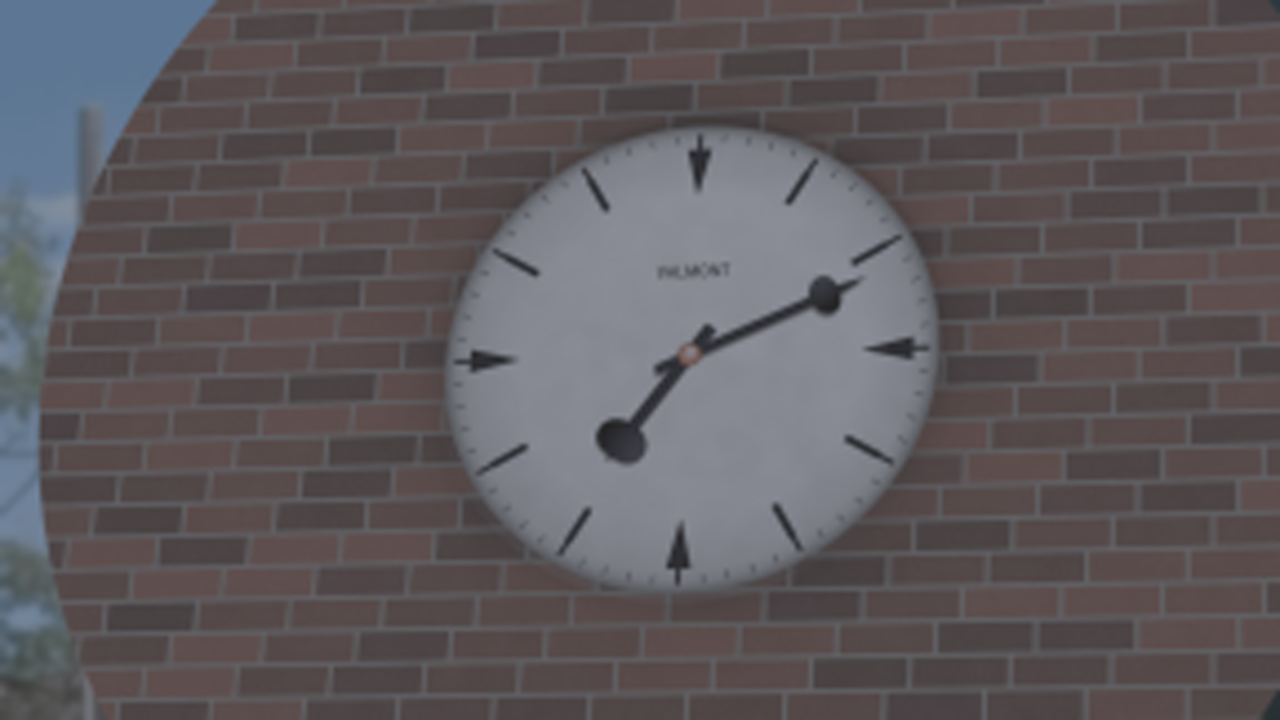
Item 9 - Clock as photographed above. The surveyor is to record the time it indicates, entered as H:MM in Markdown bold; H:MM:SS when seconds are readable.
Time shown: **7:11**
